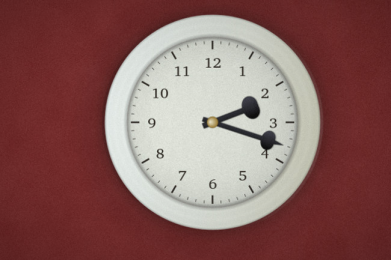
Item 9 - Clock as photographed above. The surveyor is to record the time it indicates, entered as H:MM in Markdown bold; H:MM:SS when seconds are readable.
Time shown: **2:18**
